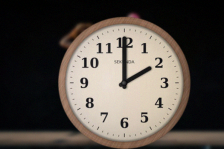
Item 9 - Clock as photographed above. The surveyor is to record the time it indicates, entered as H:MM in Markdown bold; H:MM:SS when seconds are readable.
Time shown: **2:00**
